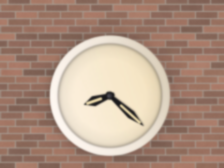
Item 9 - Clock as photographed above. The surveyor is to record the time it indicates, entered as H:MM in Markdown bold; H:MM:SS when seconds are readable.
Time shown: **8:22**
